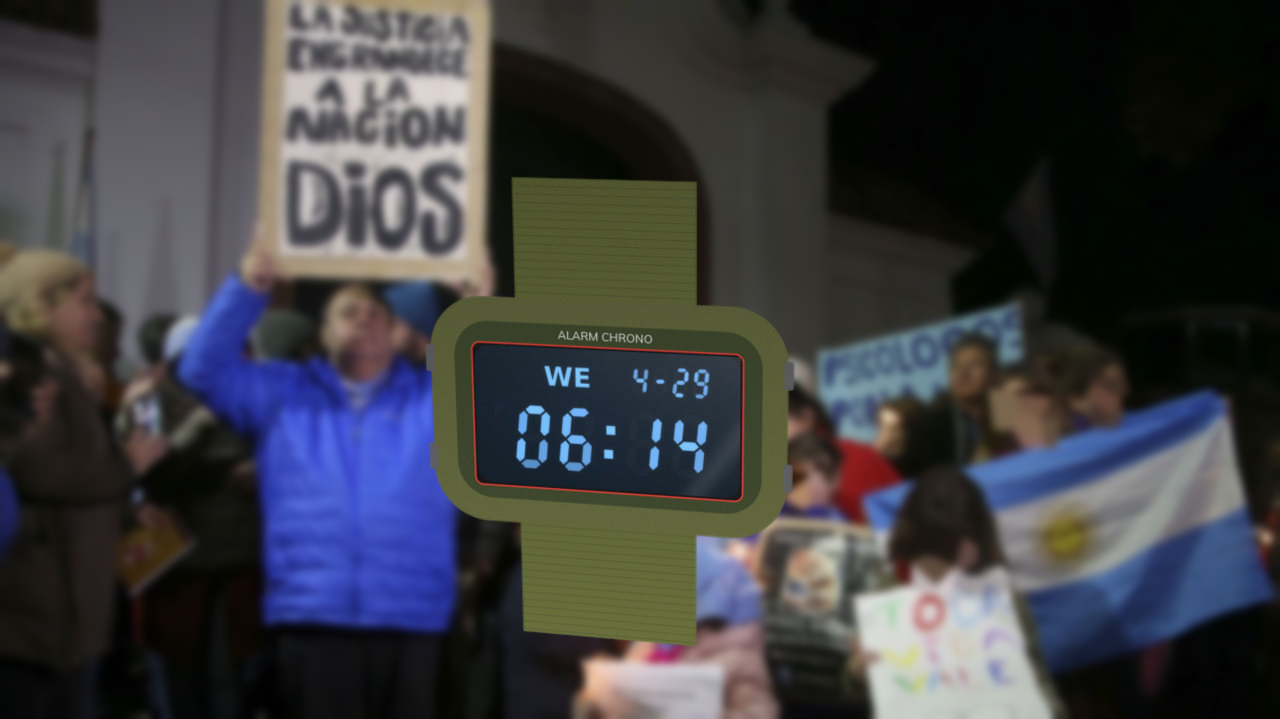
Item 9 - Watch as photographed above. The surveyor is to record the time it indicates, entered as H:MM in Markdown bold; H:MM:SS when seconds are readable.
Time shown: **6:14**
